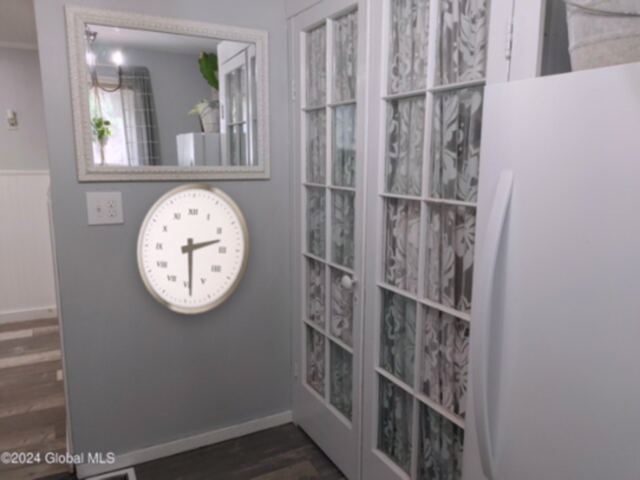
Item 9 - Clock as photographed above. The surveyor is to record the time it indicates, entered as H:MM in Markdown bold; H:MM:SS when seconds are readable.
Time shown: **2:29**
